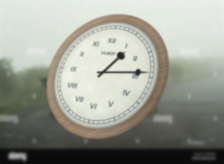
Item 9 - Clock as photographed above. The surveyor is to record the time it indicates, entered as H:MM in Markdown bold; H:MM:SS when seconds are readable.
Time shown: **1:14**
